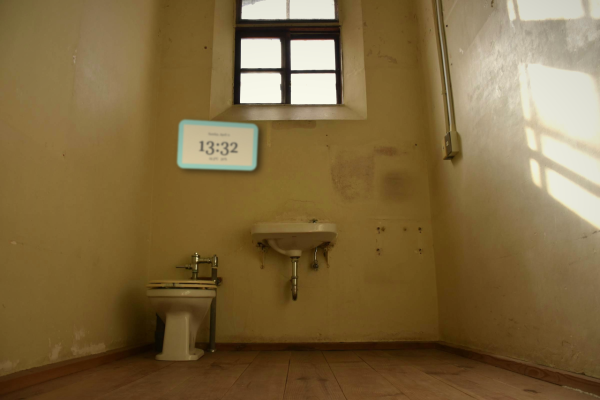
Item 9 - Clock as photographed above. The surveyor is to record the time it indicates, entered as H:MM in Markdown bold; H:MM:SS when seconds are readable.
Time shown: **13:32**
